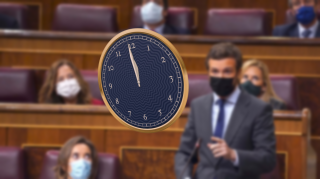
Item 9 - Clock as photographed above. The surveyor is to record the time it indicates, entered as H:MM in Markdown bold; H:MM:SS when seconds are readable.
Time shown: **11:59**
